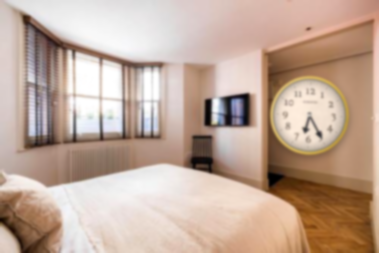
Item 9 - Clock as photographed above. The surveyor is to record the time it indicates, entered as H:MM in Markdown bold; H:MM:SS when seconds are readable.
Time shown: **6:25**
